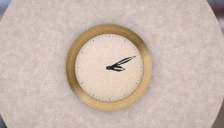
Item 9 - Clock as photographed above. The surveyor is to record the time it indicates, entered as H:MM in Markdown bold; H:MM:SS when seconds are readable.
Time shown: **3:11**
